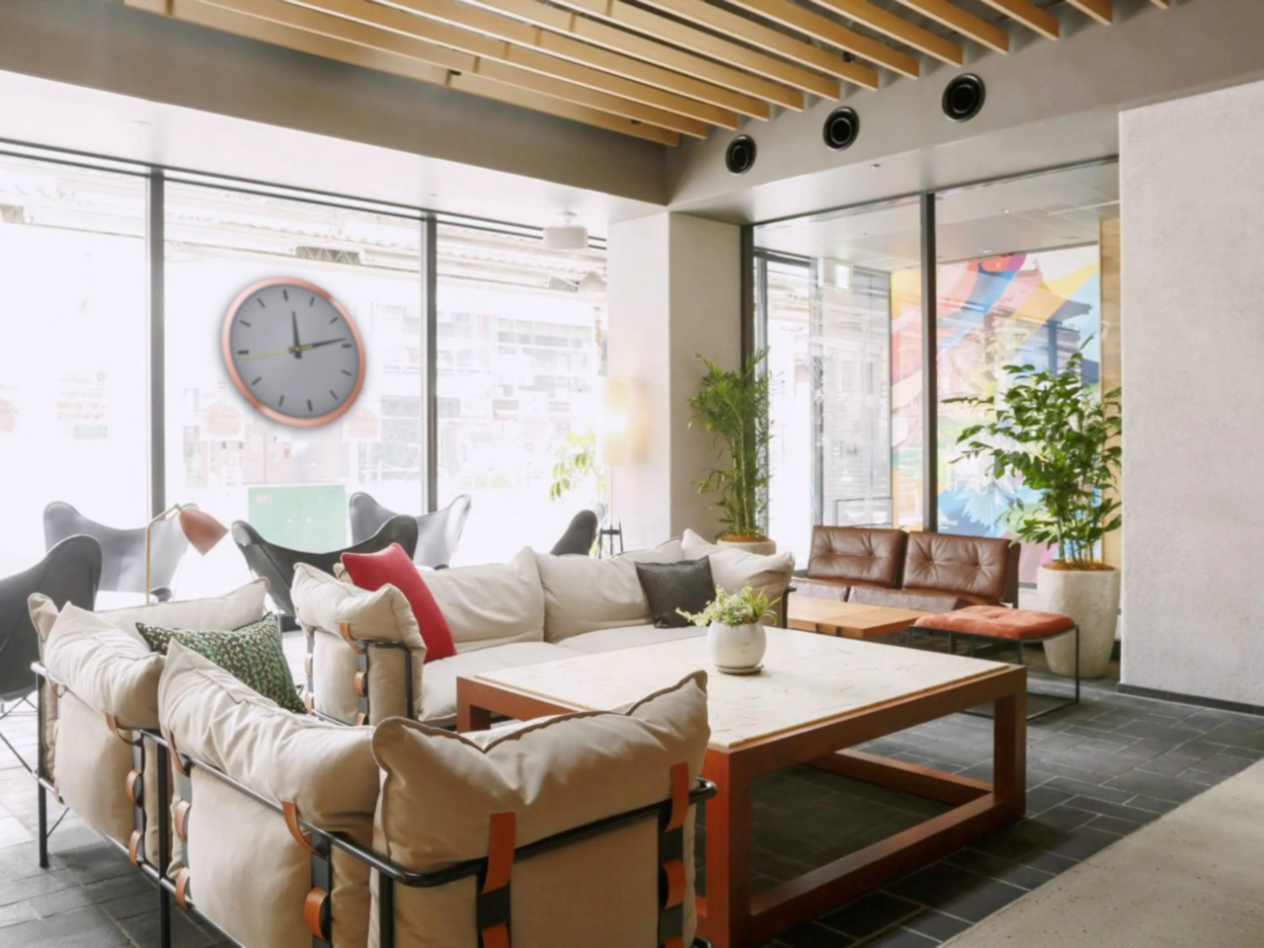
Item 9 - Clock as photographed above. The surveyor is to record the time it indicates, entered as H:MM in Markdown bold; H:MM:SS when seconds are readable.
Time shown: **12:13:44**
